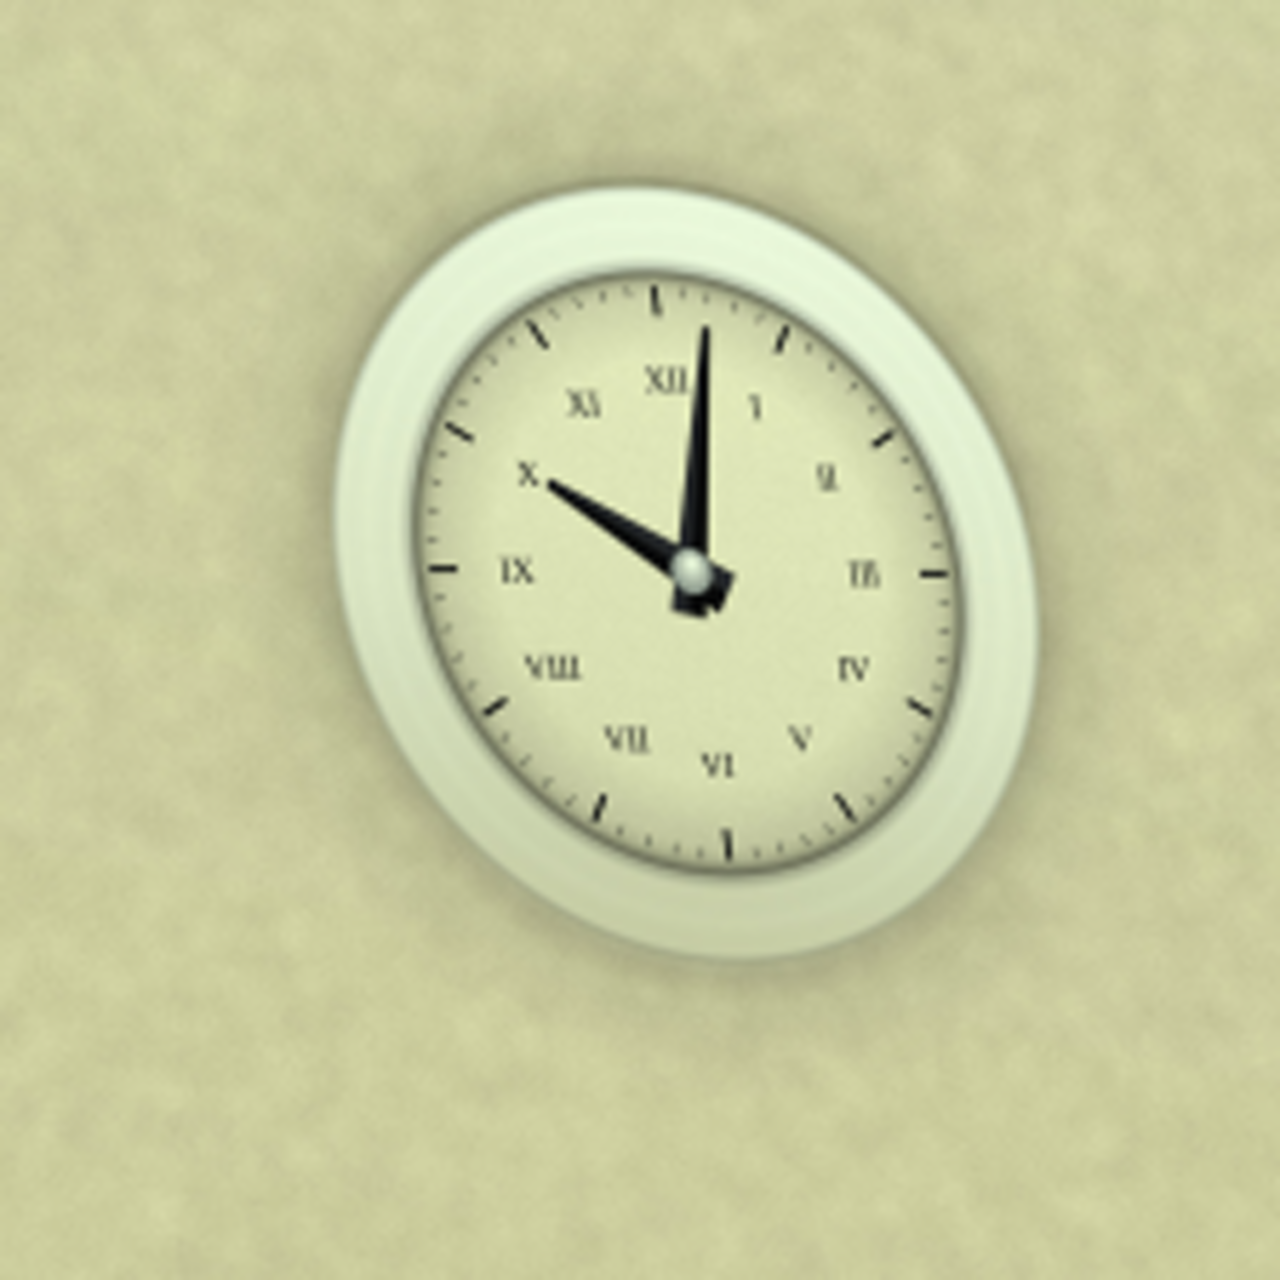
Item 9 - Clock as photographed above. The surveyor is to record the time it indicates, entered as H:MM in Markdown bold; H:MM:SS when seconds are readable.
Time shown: **10:02**
